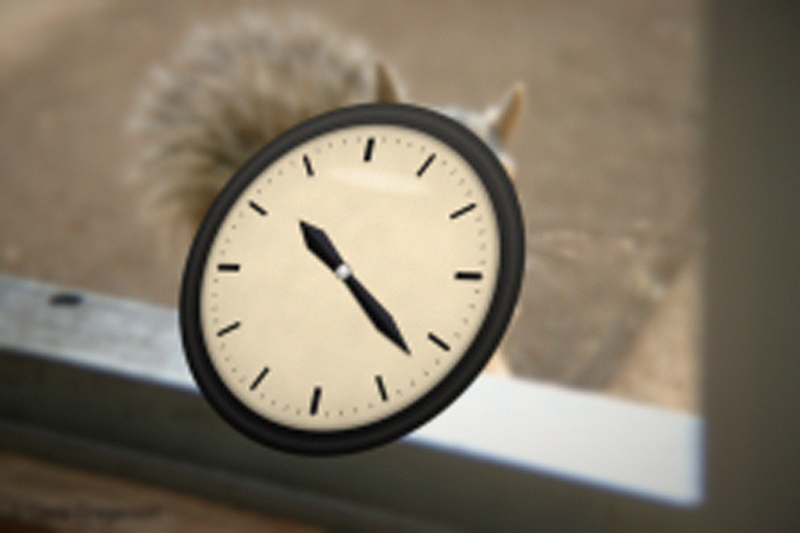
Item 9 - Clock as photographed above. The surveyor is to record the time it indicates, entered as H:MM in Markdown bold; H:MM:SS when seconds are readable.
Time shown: **10:22**
